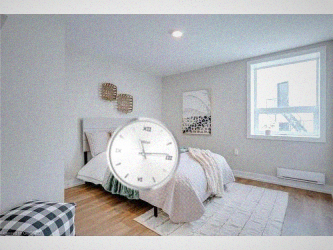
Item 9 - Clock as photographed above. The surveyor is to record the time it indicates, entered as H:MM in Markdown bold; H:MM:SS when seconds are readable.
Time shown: **11:14**
